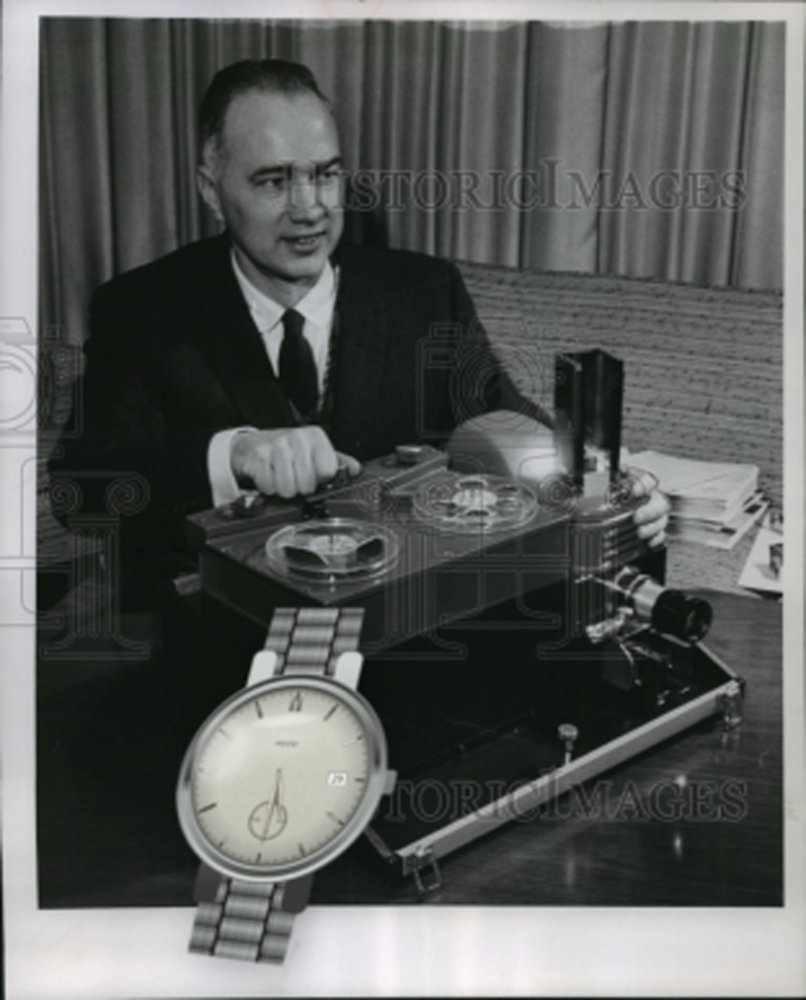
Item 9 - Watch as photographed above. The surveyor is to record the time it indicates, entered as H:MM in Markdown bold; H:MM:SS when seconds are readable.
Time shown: **5:30**
